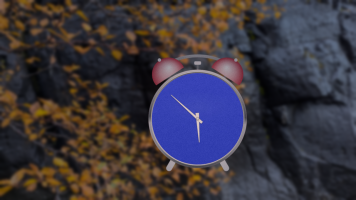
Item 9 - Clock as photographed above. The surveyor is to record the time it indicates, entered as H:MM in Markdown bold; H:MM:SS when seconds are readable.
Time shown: **5:52**
